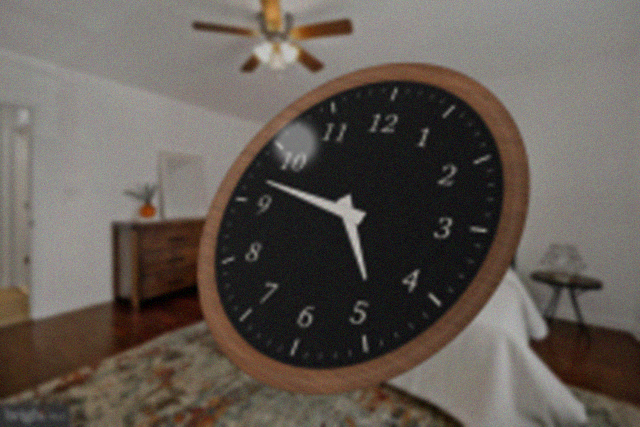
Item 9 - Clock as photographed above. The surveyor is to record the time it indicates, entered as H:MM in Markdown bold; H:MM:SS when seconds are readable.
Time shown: **4:47**
